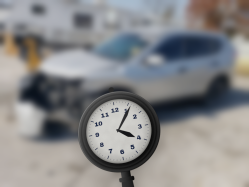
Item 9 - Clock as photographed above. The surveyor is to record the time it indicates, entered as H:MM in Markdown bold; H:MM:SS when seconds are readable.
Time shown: **4:06**
